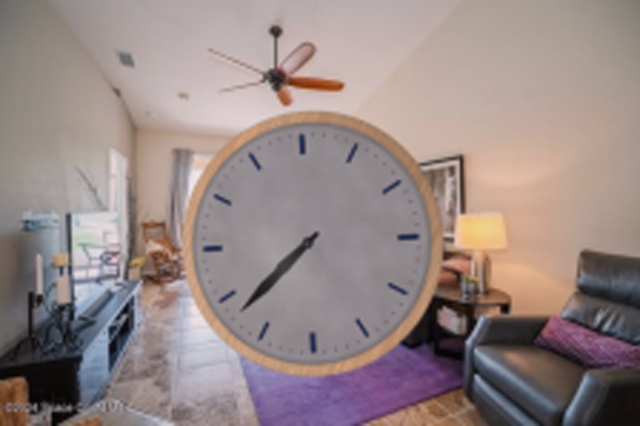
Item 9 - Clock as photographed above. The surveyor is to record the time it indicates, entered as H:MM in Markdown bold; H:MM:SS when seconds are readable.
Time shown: **7:38**
